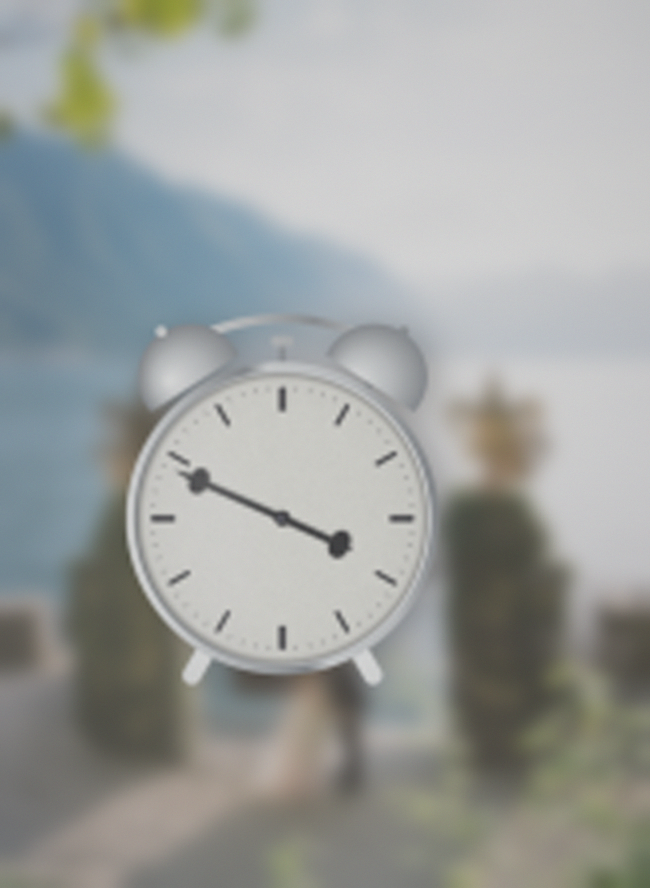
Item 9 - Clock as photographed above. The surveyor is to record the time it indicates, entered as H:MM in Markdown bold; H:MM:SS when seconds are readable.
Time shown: **3:49**
